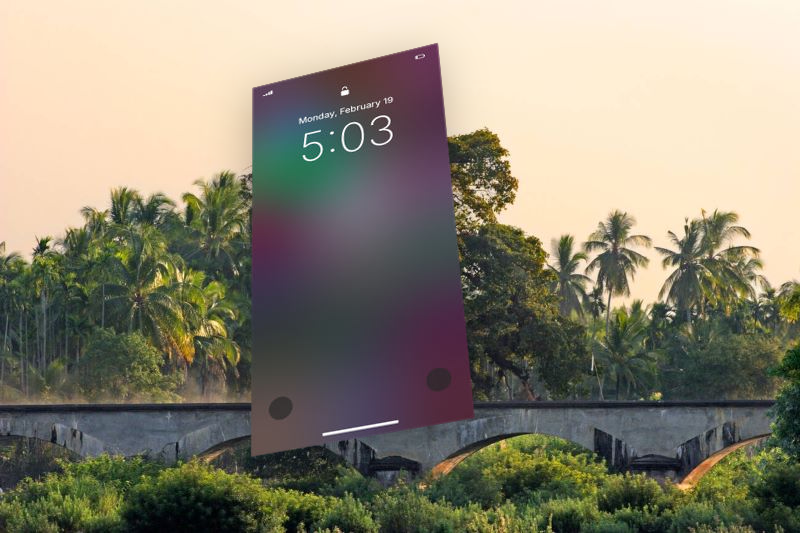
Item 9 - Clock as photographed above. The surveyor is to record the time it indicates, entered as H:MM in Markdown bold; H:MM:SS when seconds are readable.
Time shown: **5:03**
